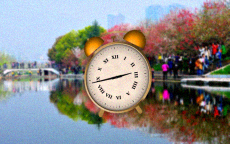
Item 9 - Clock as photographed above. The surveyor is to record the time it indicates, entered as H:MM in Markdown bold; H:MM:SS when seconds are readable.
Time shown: **2:44**
